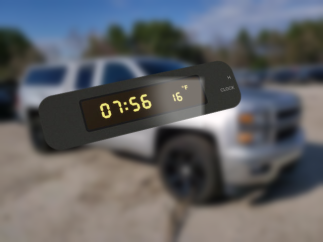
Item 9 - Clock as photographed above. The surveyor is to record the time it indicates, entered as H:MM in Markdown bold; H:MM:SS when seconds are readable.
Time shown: **7:56**
